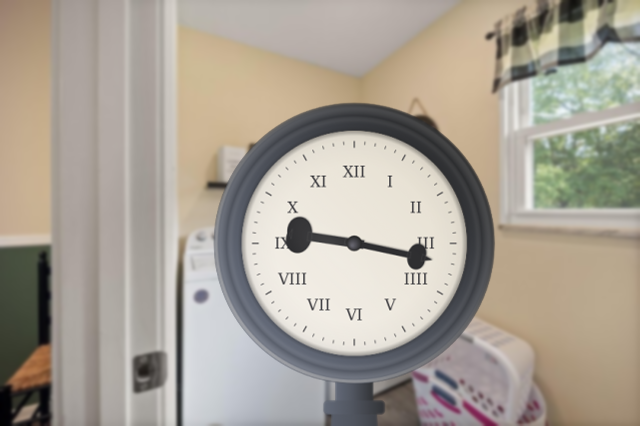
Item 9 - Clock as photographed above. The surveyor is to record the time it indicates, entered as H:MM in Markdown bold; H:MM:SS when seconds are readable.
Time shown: **9:17**
